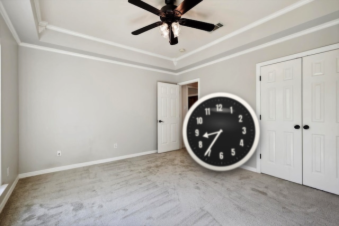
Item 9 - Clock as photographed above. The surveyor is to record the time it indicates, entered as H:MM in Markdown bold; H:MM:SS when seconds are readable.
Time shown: **8:36**
